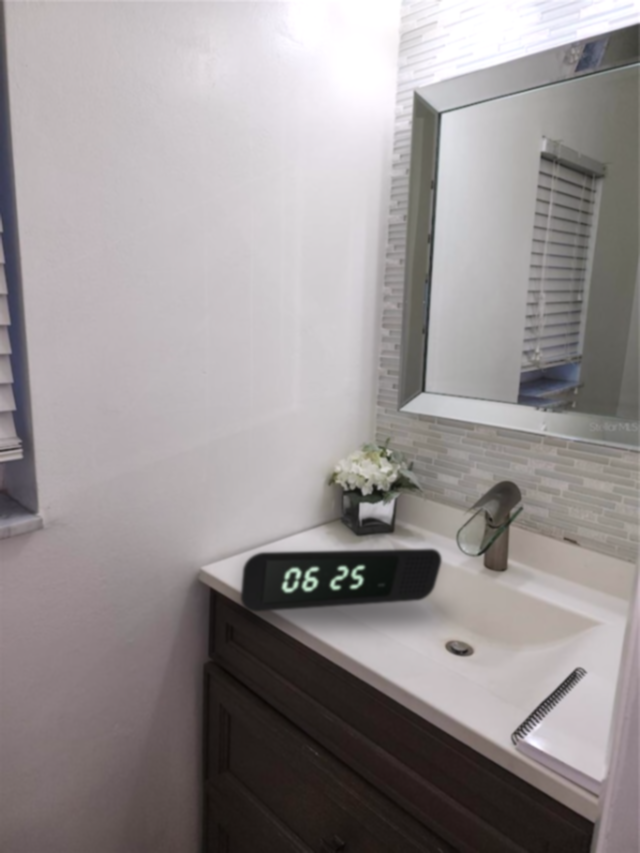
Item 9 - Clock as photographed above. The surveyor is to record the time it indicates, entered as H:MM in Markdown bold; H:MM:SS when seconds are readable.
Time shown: **6:25**
